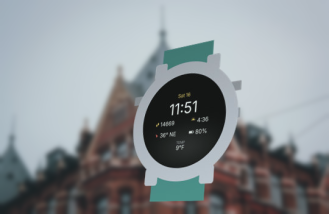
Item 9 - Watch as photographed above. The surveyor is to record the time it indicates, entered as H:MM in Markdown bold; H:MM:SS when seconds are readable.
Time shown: **11:51**
